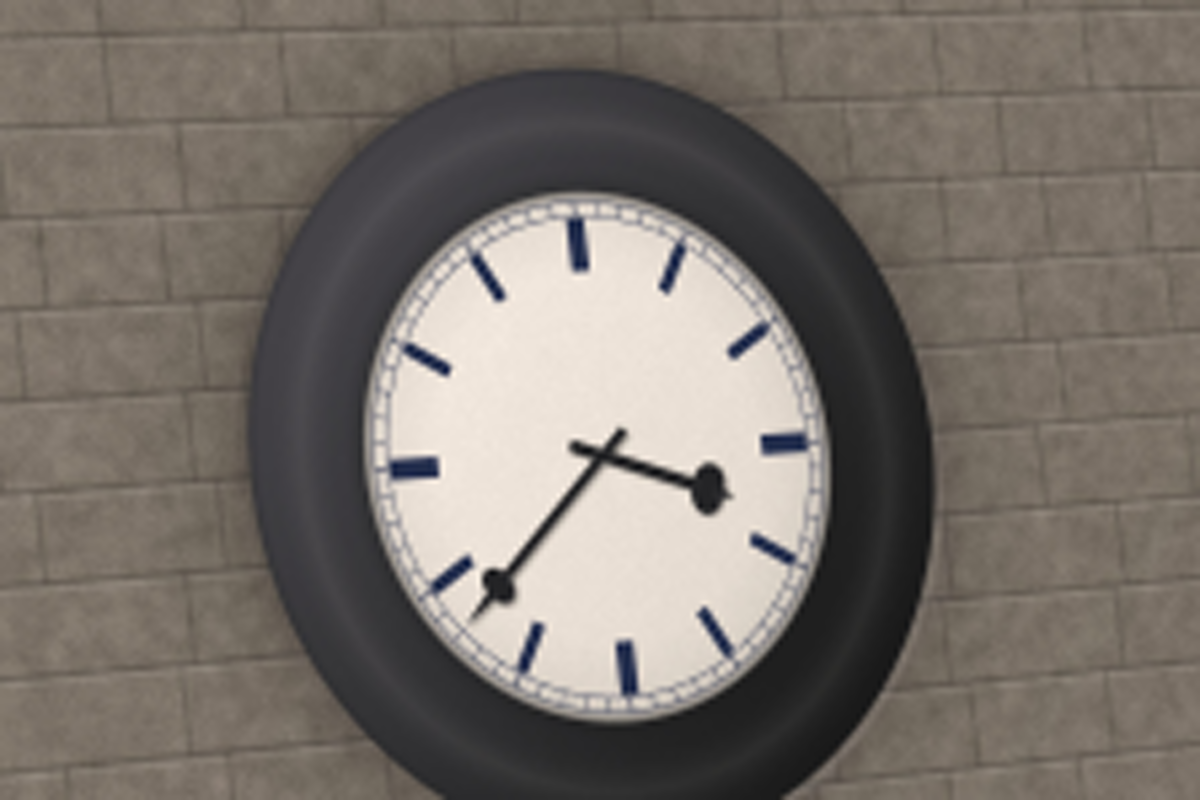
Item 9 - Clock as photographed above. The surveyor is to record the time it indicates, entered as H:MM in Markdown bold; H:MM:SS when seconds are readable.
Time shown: **3:38**
